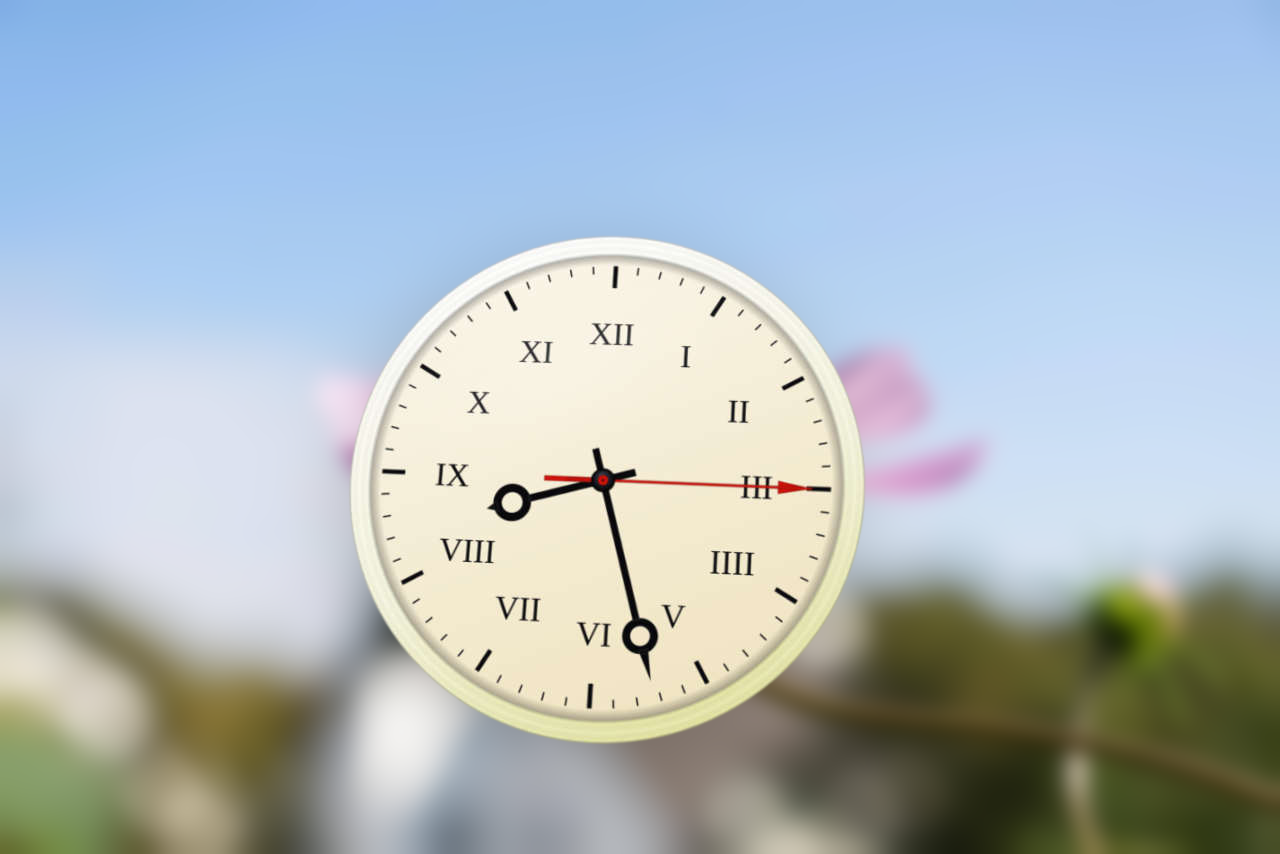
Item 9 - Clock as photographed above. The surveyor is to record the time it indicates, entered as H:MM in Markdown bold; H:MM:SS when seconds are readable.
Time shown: **8:27:15**
